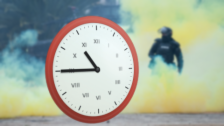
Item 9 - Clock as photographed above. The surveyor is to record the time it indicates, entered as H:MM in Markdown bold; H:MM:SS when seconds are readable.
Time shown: **10:45**
